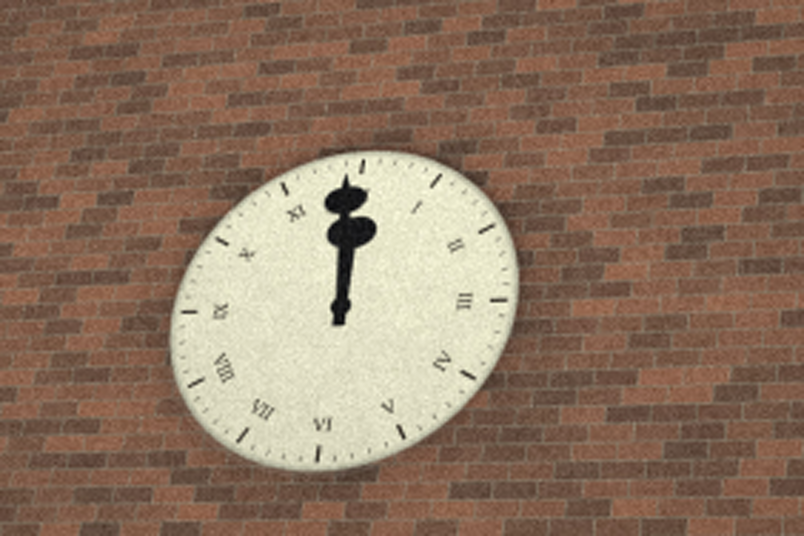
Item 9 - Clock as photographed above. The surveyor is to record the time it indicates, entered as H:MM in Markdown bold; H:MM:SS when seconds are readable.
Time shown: **11:59**
